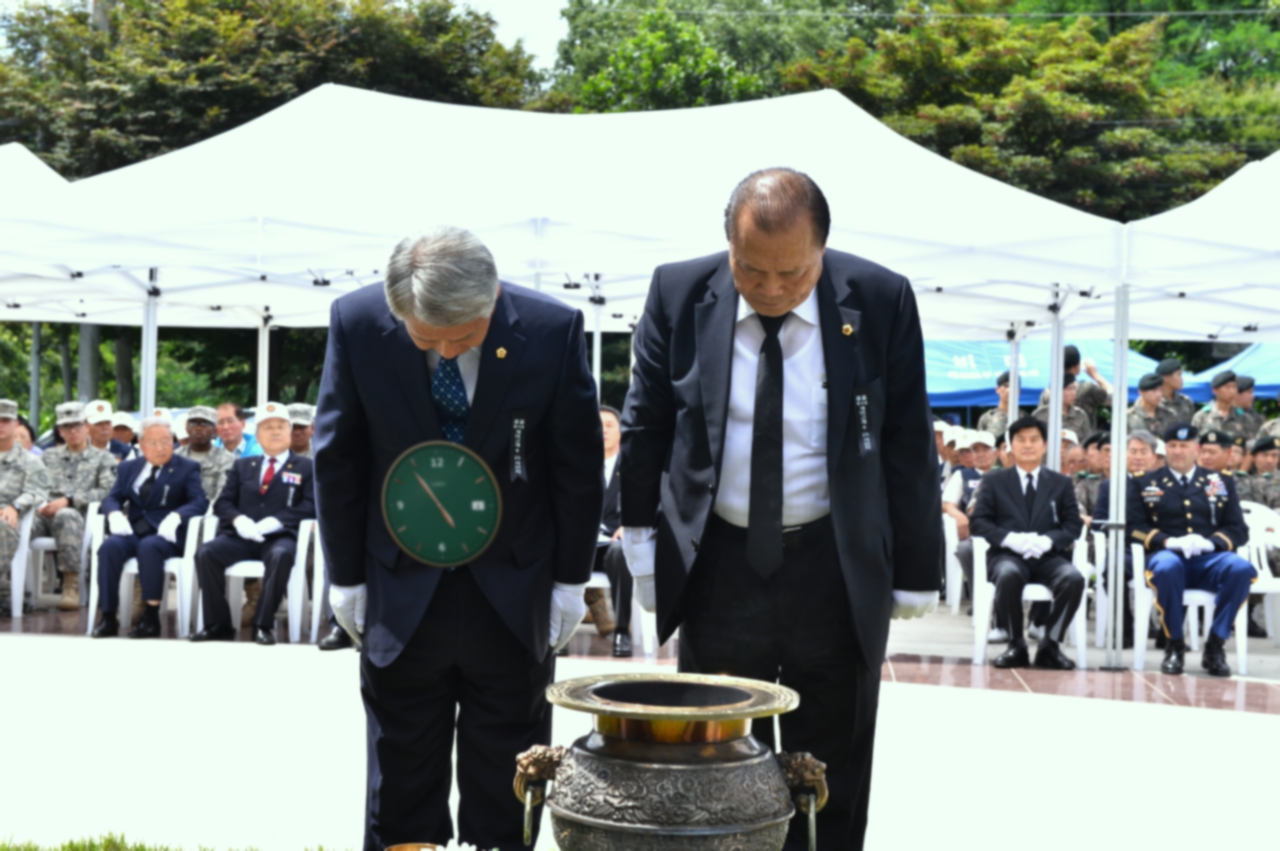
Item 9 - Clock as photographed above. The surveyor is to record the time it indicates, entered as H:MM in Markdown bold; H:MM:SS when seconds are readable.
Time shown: **4:54**
